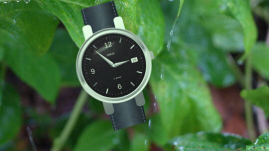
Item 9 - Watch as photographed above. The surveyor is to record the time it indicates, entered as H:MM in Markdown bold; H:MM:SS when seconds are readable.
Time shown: **2:54**
